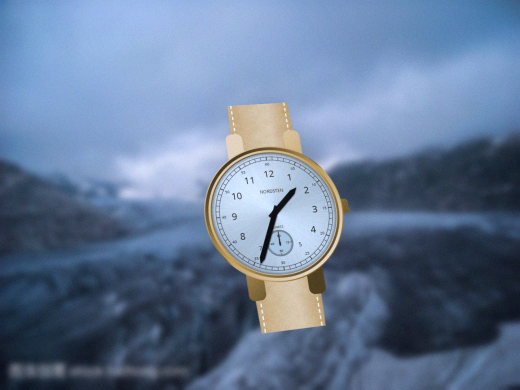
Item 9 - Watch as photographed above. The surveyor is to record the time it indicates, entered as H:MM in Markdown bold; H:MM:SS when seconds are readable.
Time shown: **1:34**
